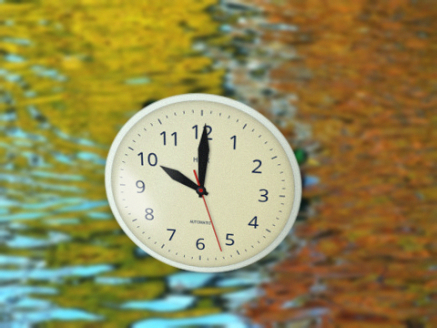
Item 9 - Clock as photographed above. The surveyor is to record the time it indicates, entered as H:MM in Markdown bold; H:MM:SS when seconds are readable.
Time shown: **10:00:27**
